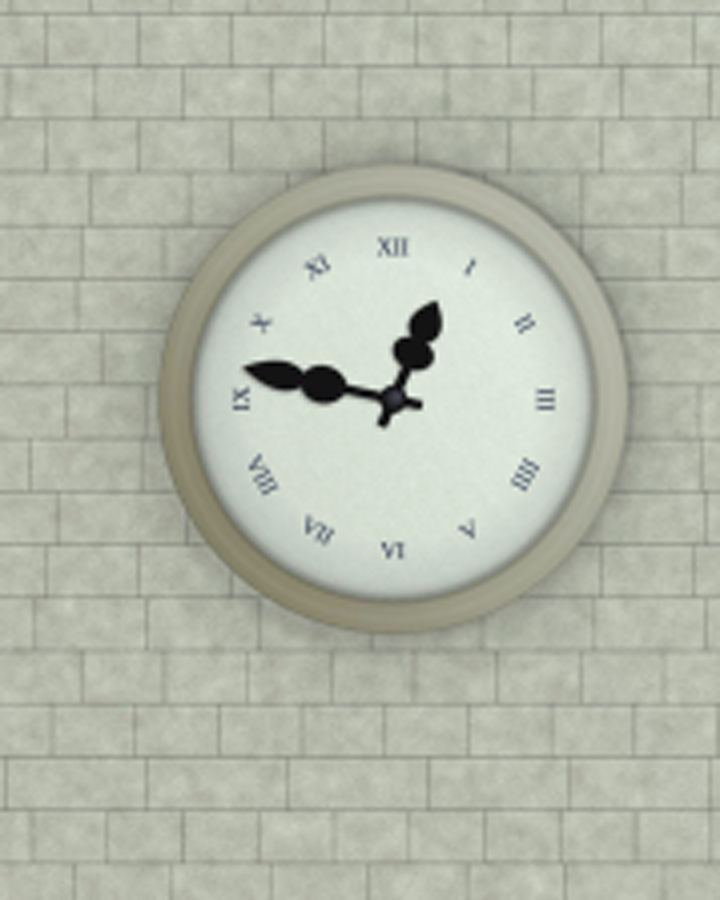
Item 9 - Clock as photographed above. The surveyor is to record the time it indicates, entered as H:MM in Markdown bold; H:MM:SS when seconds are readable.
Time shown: **12:47**
